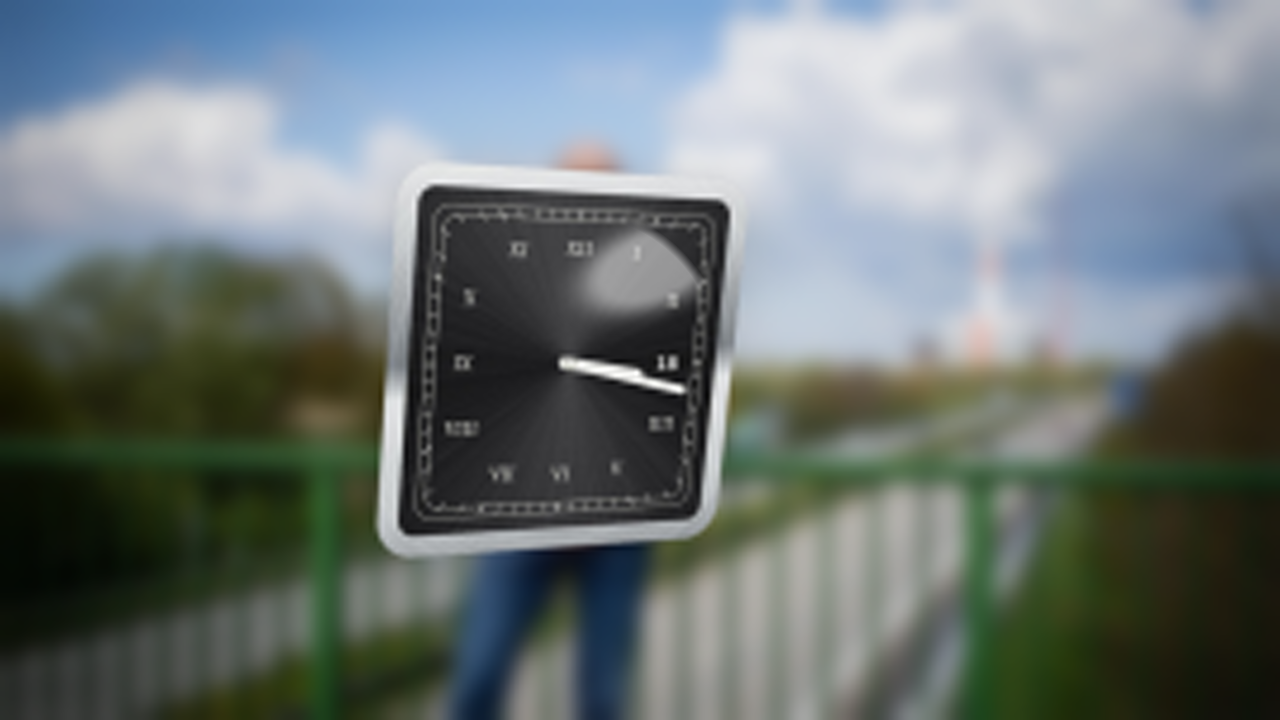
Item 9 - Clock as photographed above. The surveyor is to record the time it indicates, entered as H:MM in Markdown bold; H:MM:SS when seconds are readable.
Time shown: **3:17**
